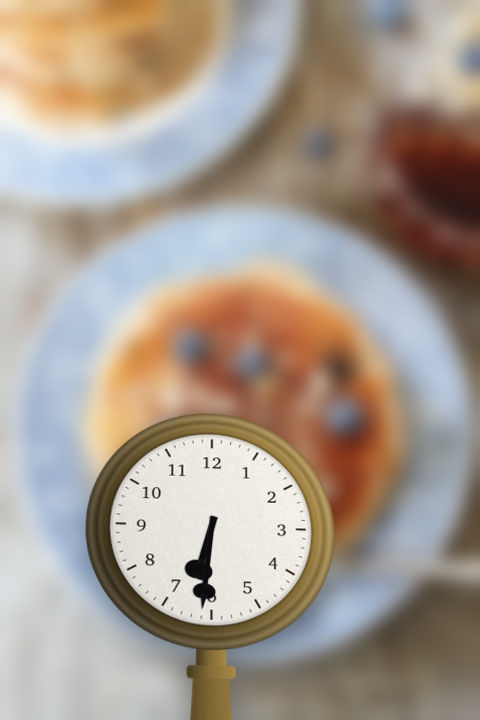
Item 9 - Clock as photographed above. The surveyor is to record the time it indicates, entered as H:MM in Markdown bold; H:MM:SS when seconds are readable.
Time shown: **6:31**
